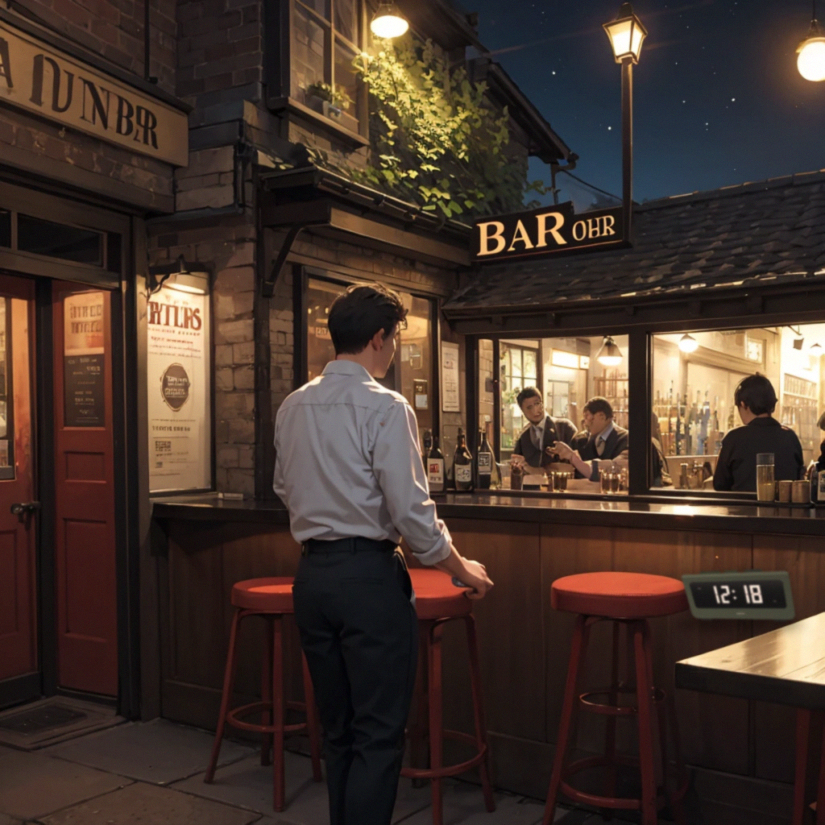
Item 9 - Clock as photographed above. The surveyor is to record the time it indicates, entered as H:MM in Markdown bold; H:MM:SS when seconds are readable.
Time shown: **12:18**
